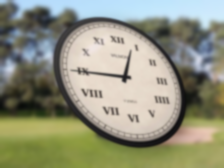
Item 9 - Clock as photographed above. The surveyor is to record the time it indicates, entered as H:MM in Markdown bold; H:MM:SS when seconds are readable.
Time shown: **12:45**
